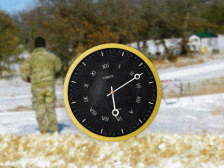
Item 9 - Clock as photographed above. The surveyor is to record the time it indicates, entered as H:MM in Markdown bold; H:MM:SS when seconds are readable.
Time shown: **6:12**
